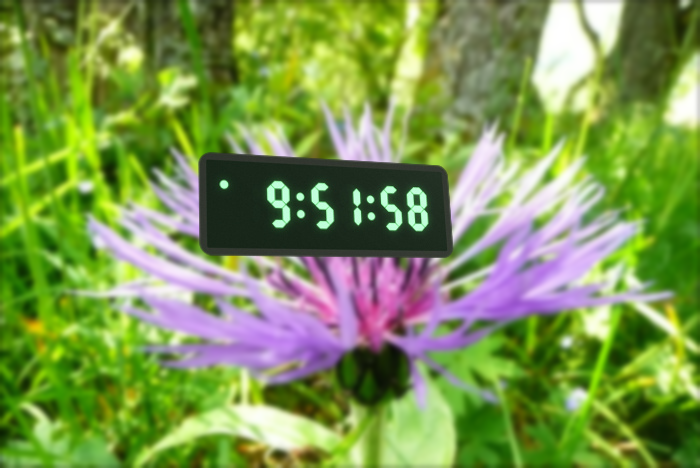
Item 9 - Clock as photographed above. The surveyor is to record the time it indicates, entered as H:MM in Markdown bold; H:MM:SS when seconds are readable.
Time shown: **9:51:58**
